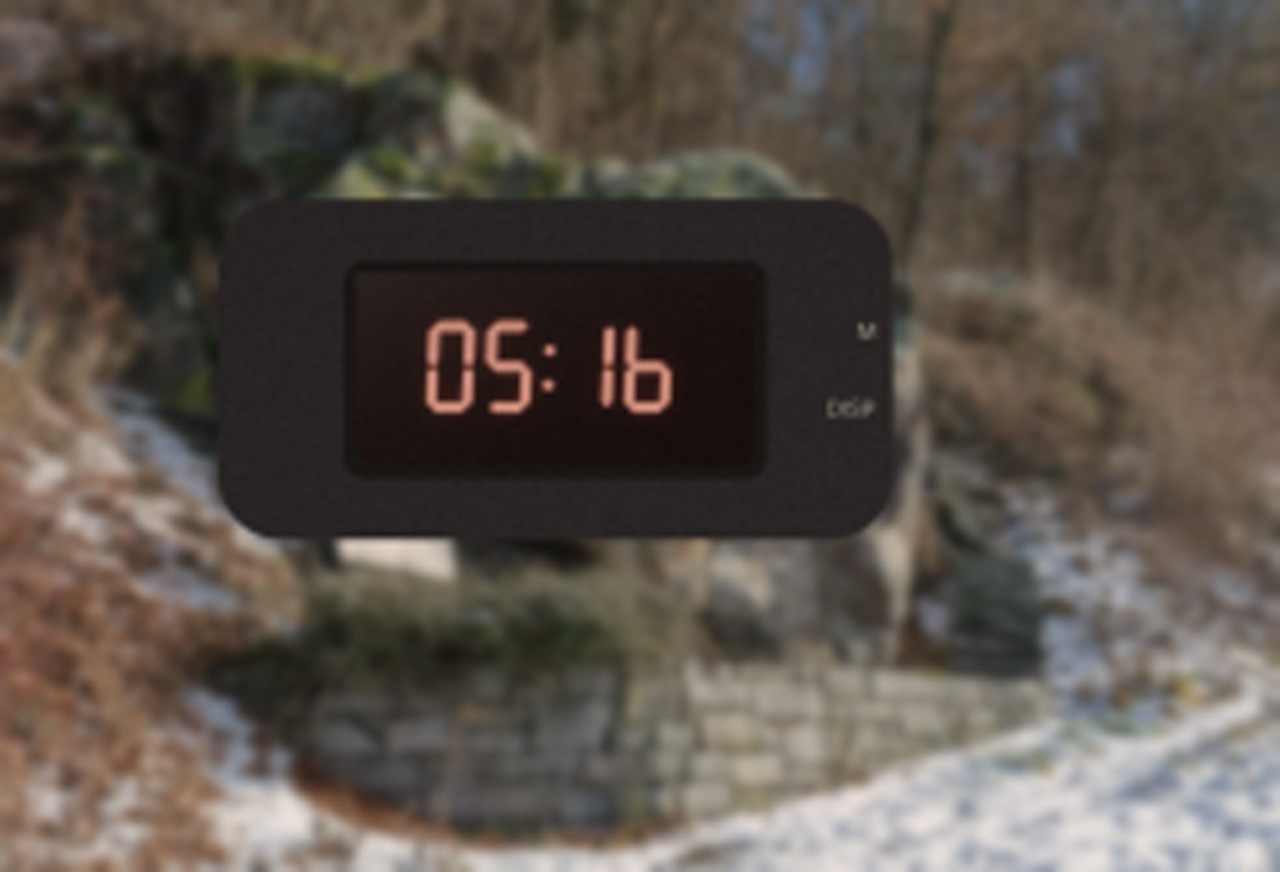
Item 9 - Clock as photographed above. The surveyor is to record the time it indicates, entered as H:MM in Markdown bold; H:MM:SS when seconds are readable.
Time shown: **5:16**
